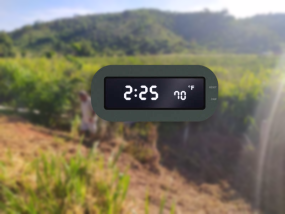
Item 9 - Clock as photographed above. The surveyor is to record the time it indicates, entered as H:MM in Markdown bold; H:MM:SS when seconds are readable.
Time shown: **2:25**
